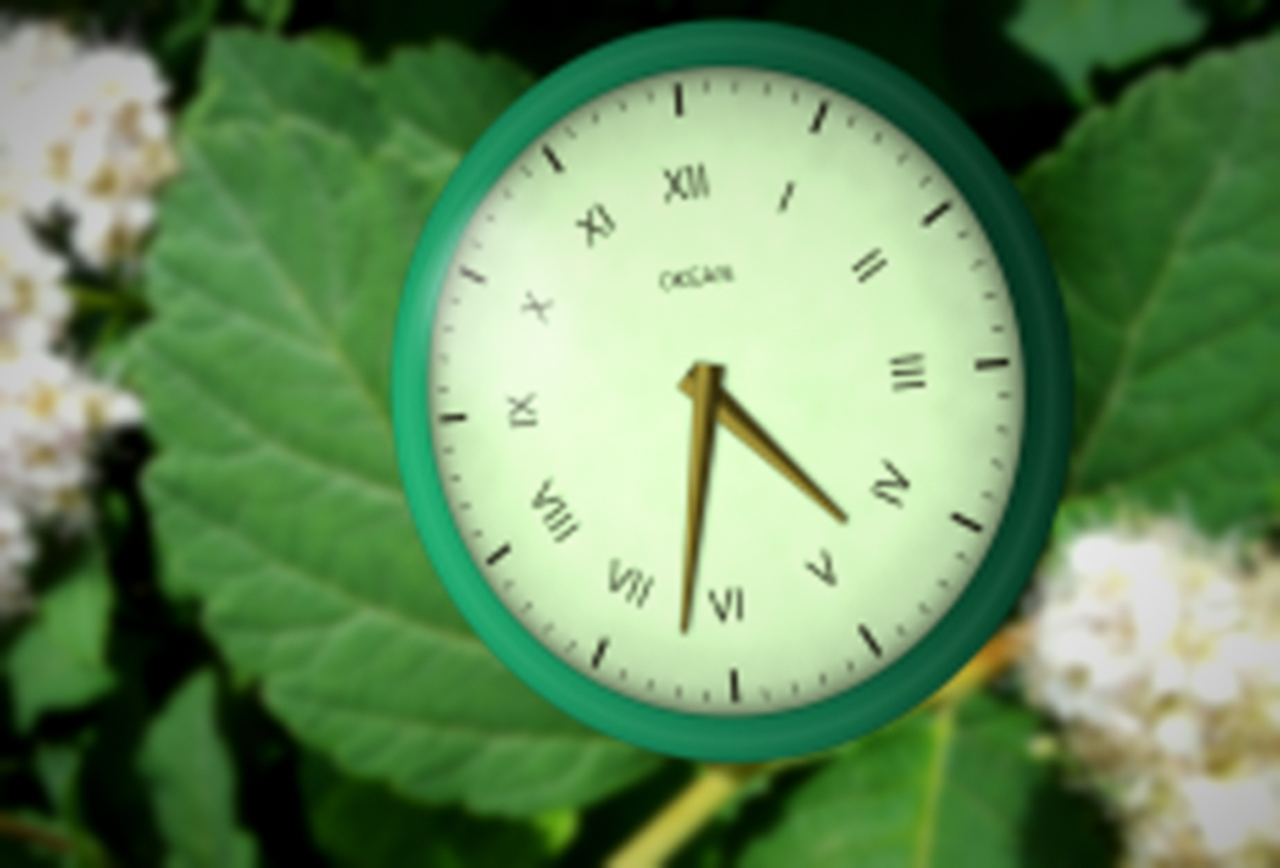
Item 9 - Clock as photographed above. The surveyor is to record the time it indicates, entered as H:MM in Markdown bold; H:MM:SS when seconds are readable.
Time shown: **4:32**
